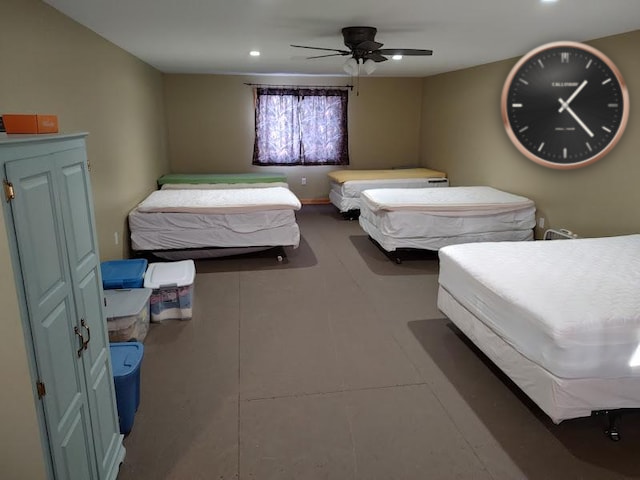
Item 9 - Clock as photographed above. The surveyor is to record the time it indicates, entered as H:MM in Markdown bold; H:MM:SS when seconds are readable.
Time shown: **1:23**
